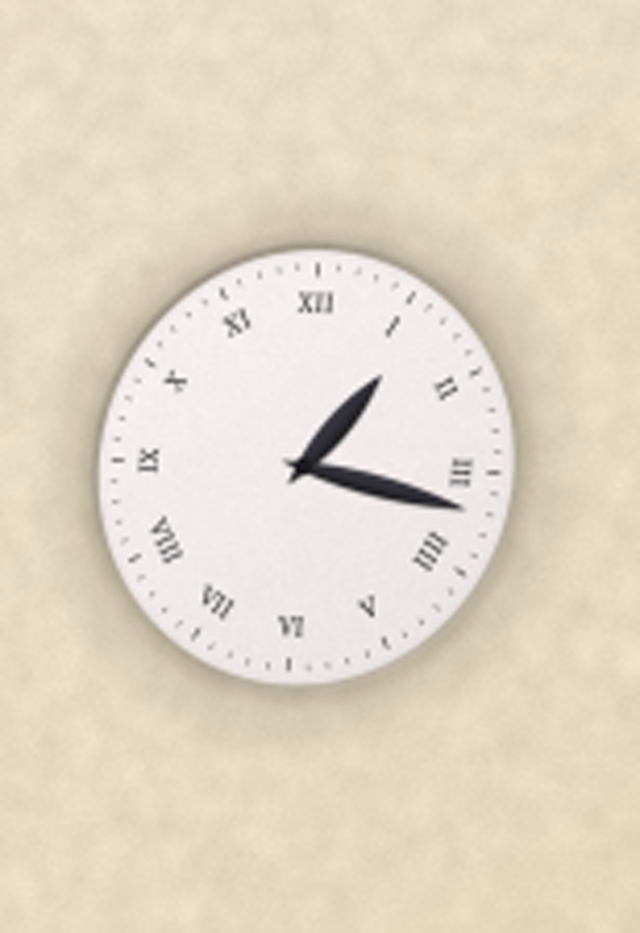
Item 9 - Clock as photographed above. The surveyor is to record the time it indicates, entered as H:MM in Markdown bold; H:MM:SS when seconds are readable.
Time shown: **1:17**
